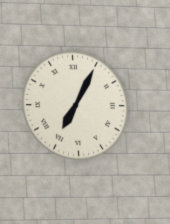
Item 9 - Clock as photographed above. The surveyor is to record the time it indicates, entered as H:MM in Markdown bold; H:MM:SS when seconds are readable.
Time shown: **7:05**
